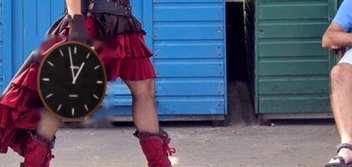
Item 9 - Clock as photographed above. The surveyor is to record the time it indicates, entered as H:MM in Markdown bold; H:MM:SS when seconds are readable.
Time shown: **12:58**
